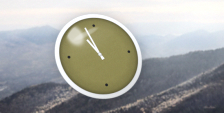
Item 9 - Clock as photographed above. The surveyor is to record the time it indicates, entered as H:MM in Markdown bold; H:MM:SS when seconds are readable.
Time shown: **10:57**
